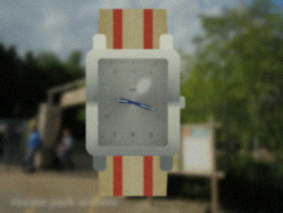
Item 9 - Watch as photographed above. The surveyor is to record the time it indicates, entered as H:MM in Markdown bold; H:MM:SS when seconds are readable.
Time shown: **9:18**
